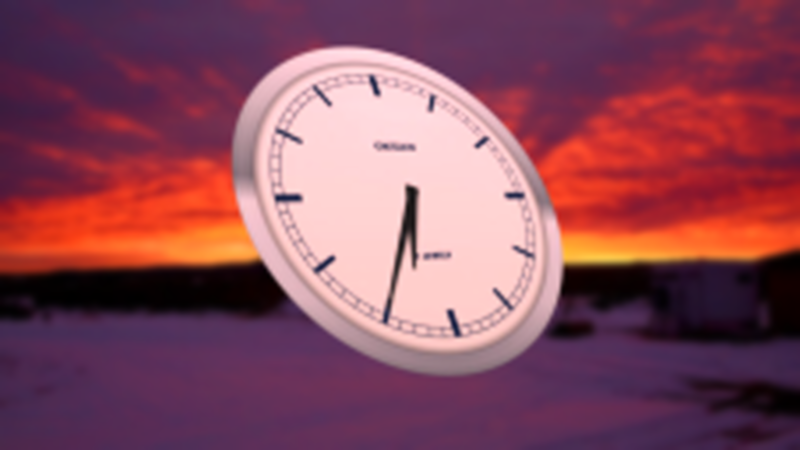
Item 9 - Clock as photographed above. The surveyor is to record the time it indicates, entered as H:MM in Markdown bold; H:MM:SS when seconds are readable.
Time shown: **6:35**
